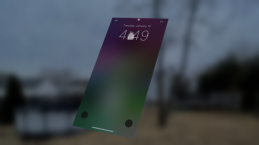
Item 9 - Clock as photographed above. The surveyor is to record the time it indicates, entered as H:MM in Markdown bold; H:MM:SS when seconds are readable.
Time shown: **4:49**
